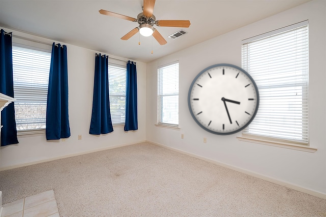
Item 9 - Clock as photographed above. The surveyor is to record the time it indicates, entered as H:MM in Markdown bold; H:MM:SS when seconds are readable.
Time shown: **3:27**
